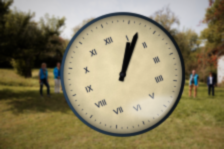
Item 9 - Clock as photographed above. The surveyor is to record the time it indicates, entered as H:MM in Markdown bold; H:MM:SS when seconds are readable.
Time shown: **1:07**
